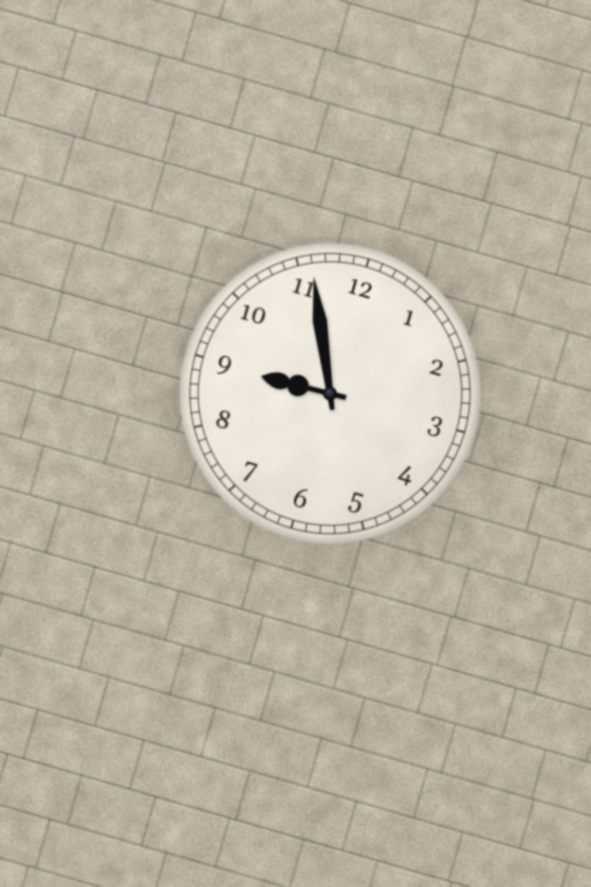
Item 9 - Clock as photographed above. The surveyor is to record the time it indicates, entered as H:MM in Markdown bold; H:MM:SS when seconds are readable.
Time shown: **8:56**
